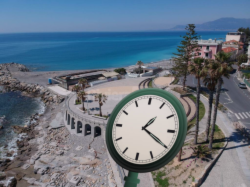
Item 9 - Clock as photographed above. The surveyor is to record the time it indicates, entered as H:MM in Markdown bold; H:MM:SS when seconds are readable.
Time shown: **1:20**
